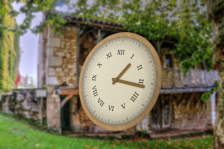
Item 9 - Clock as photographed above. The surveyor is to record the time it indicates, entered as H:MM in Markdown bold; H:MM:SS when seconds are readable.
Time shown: **1:16**
